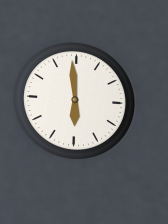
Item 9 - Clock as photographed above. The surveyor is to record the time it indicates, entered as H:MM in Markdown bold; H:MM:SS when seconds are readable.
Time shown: **5:59**
